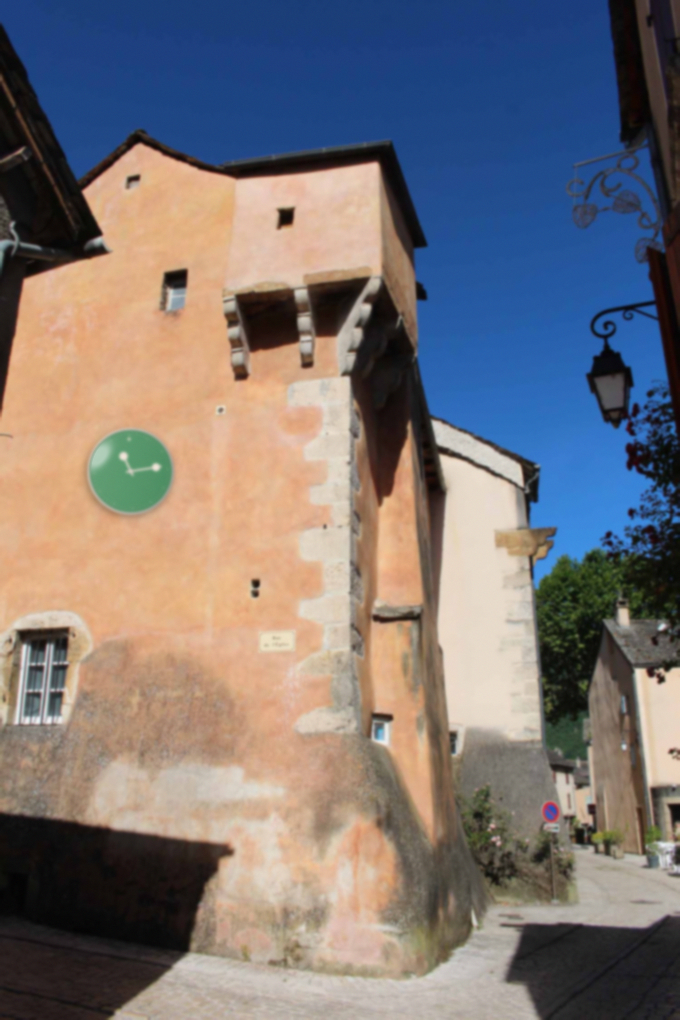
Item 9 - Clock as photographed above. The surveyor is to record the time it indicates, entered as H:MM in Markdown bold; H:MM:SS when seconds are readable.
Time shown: **11:14**
